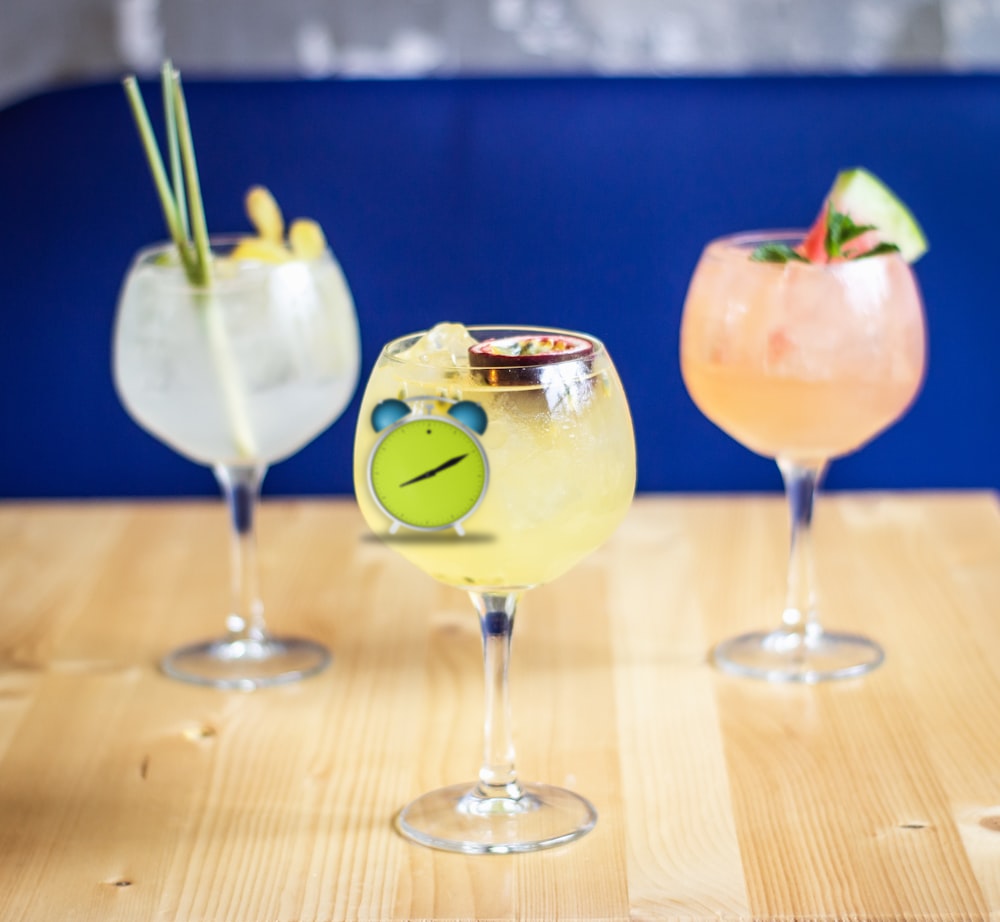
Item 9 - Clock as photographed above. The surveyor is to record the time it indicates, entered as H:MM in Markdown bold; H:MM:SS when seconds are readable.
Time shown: **8:10**
